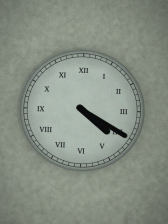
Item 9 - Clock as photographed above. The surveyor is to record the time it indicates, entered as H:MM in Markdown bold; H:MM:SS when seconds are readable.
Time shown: **4:20**
